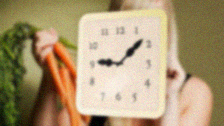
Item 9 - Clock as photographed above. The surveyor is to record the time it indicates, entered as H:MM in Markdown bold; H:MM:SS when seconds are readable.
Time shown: **9:08**
